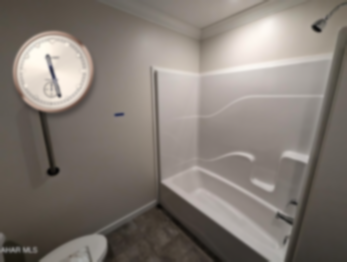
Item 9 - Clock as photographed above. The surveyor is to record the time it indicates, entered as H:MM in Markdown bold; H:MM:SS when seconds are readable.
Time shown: **11:27**
